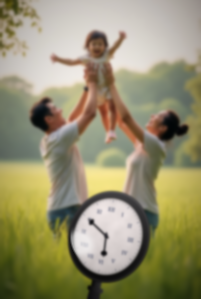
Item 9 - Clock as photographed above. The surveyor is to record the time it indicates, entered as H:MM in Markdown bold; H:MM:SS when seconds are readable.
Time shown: **5:50**
